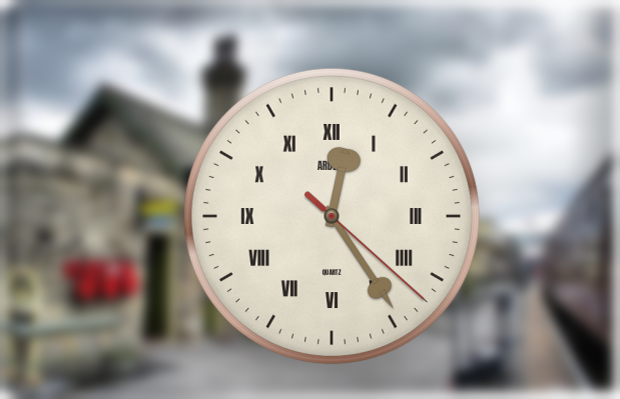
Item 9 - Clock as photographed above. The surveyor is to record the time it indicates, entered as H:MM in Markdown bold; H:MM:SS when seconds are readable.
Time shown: **12:24:22**
